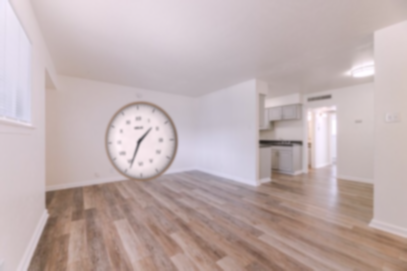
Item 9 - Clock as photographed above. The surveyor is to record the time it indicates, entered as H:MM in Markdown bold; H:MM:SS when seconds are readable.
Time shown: **1:34**
